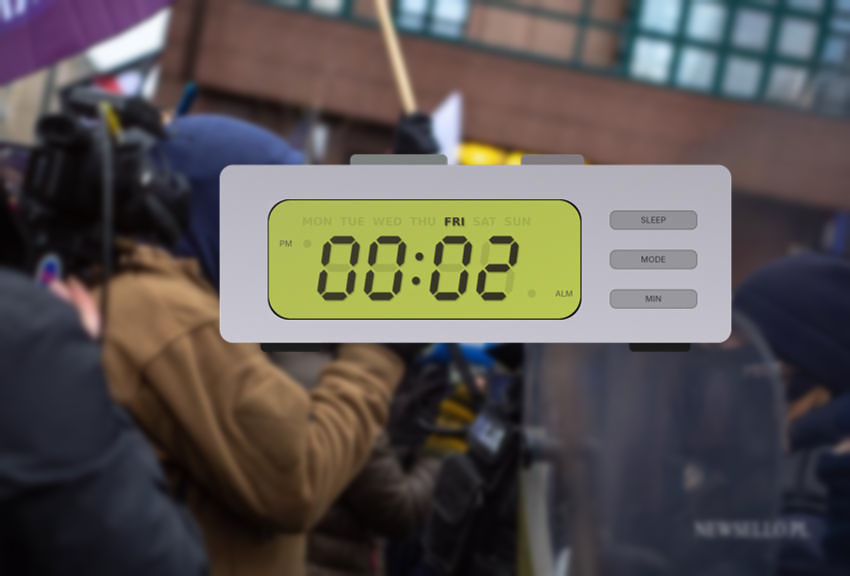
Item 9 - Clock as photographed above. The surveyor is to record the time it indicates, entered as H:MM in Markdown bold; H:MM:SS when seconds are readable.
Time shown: **0:02**
